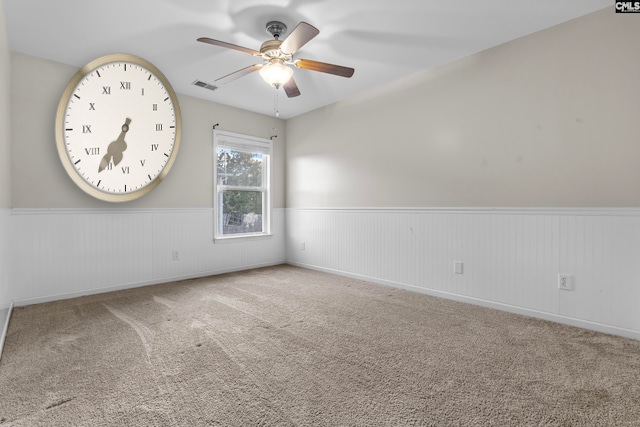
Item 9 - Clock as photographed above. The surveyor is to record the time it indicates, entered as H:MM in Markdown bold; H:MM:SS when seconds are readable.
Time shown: **6:36**
